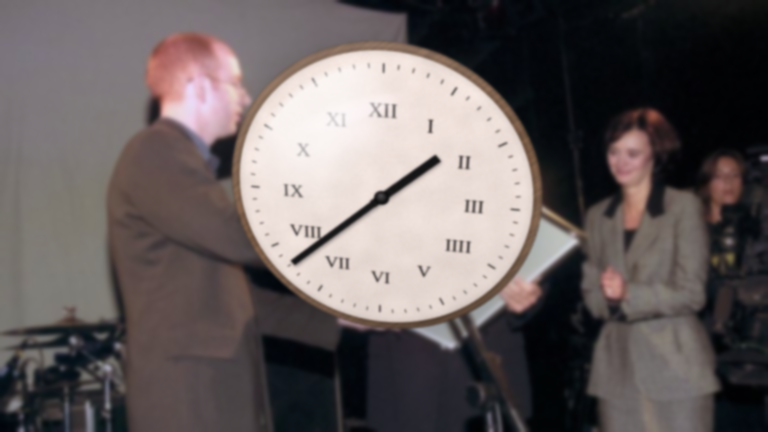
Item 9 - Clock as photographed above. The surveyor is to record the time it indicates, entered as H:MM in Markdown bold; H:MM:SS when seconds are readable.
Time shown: **1:38**
